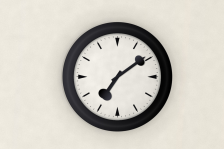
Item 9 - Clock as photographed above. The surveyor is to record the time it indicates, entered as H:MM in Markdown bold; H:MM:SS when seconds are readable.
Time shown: **7:09**
